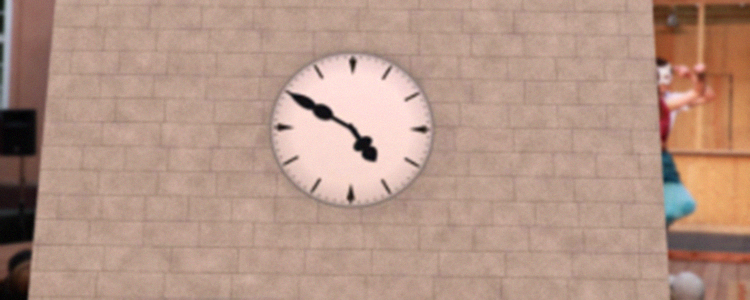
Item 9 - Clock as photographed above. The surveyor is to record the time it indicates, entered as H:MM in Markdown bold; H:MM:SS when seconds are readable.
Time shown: **4:50**
